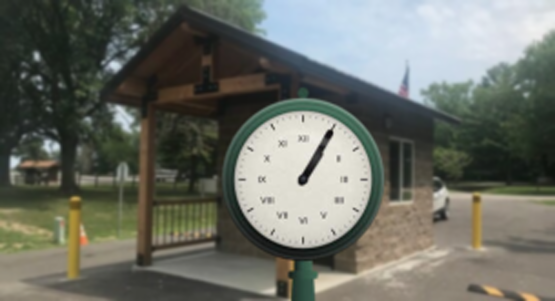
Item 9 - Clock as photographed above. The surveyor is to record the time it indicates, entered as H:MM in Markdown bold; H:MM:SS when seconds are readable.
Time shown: **1:05**
